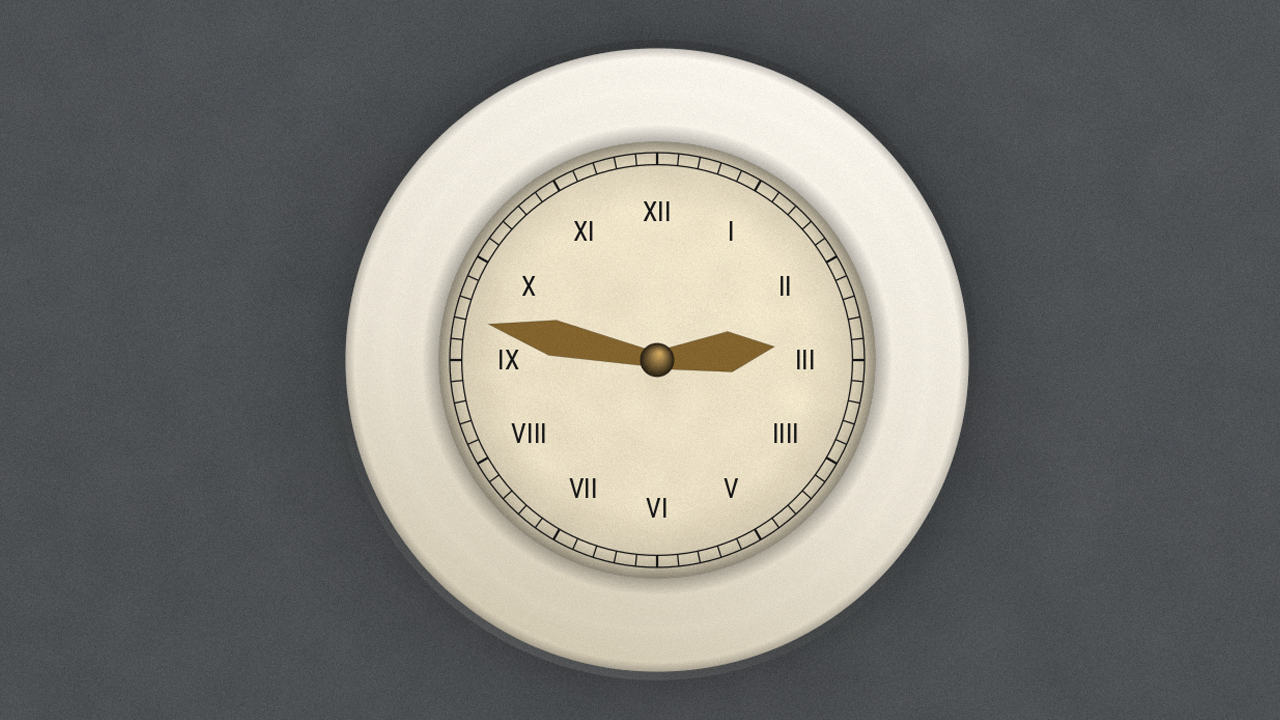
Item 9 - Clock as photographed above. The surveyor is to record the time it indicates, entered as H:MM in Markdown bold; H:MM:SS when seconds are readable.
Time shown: **2:47**
